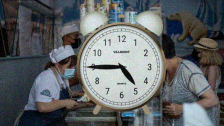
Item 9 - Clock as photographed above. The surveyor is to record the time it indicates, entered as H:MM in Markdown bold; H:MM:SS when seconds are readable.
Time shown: **4:45**
